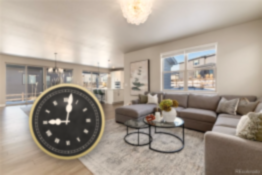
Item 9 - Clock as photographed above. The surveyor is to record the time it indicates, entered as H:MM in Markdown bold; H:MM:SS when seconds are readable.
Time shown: **9:02**
